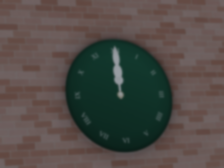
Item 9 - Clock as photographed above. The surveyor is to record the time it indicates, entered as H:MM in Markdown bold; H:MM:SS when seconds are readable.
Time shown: **12:00**
